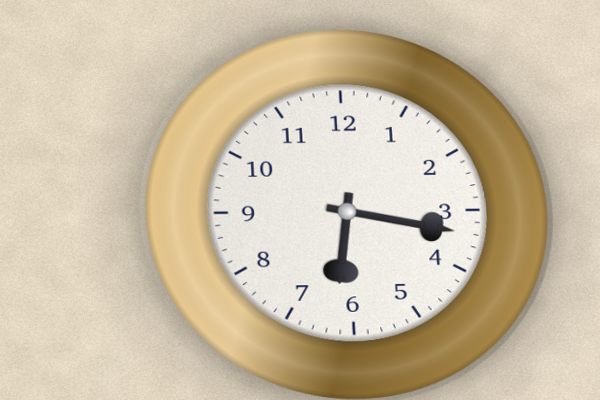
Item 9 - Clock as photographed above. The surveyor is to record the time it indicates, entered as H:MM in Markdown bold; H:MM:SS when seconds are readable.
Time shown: **6:17**
